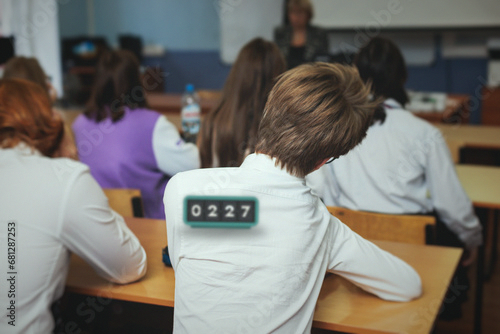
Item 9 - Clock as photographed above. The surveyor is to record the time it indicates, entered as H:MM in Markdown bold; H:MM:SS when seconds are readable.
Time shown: **2:27**
